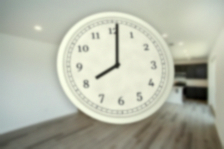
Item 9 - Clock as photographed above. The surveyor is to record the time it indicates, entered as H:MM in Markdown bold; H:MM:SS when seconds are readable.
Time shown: **8:01**
